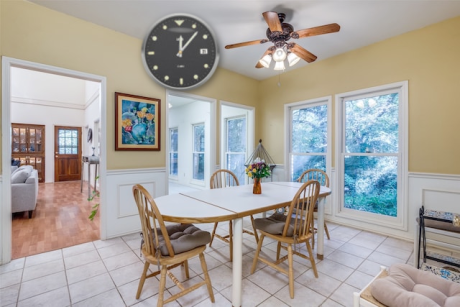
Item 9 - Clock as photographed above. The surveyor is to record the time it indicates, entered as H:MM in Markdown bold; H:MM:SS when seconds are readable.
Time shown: **12:07**
